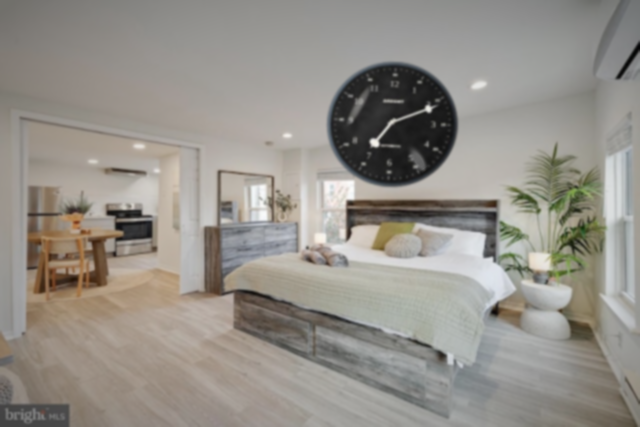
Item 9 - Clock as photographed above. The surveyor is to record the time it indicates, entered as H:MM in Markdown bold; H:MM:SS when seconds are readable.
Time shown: **7:11**
